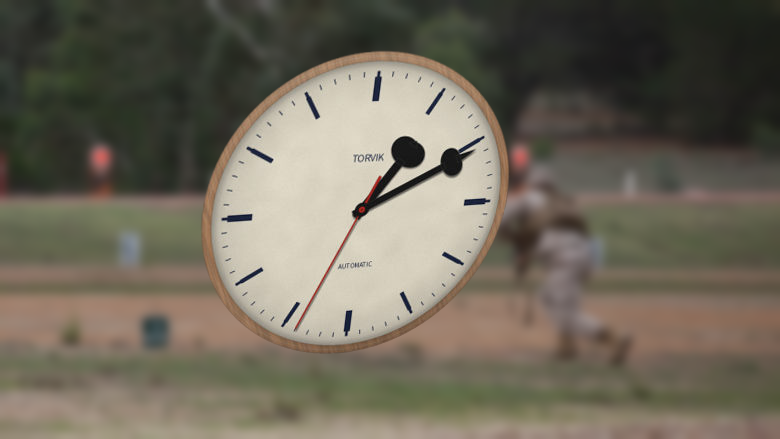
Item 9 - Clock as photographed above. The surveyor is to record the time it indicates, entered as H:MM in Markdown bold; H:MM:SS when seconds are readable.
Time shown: **1:10:34**
